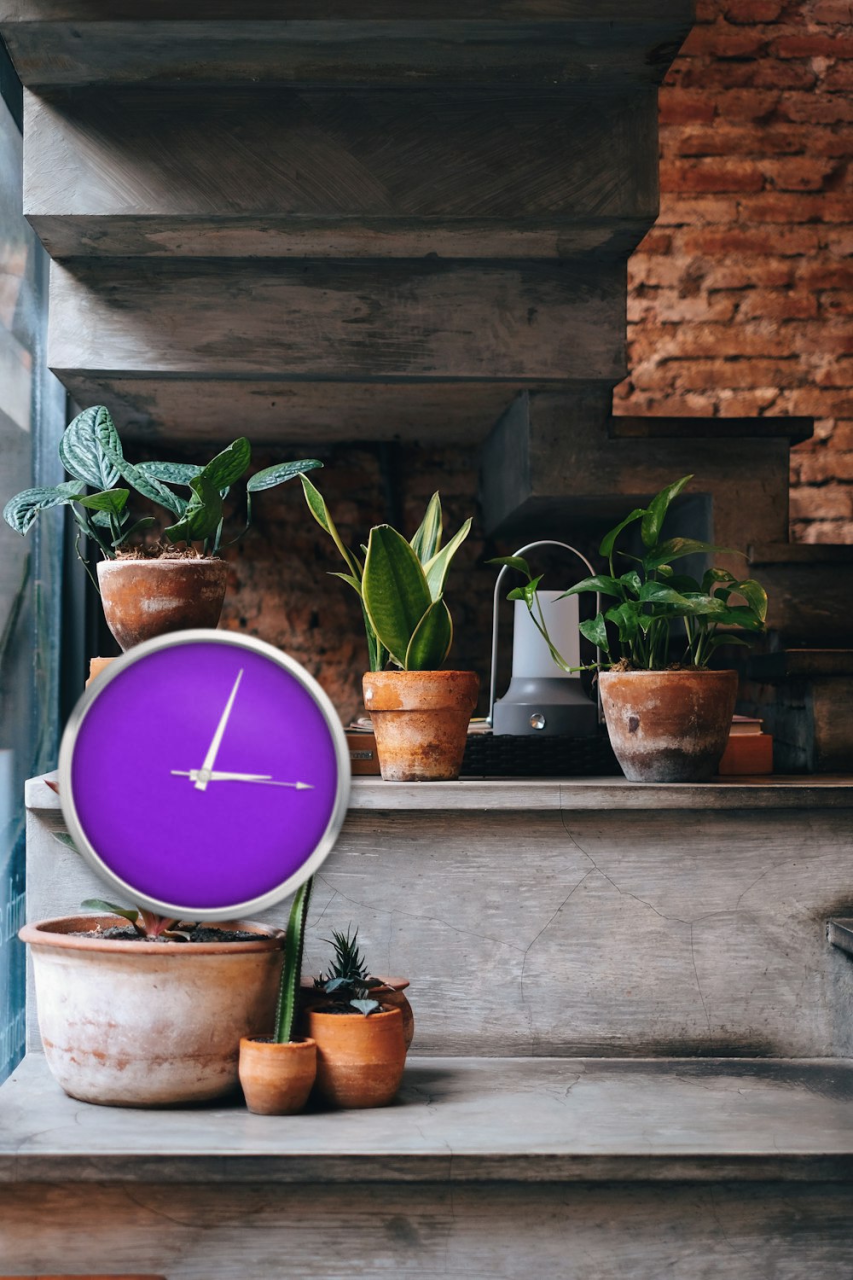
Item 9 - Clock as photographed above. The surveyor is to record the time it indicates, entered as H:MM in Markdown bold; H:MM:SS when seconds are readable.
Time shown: **3:03:16**
